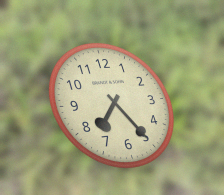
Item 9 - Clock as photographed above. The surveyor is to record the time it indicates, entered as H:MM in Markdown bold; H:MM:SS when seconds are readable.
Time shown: **7:25**
